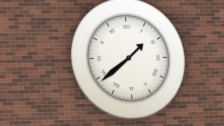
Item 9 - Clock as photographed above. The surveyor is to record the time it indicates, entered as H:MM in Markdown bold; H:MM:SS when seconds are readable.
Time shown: **1:39**
